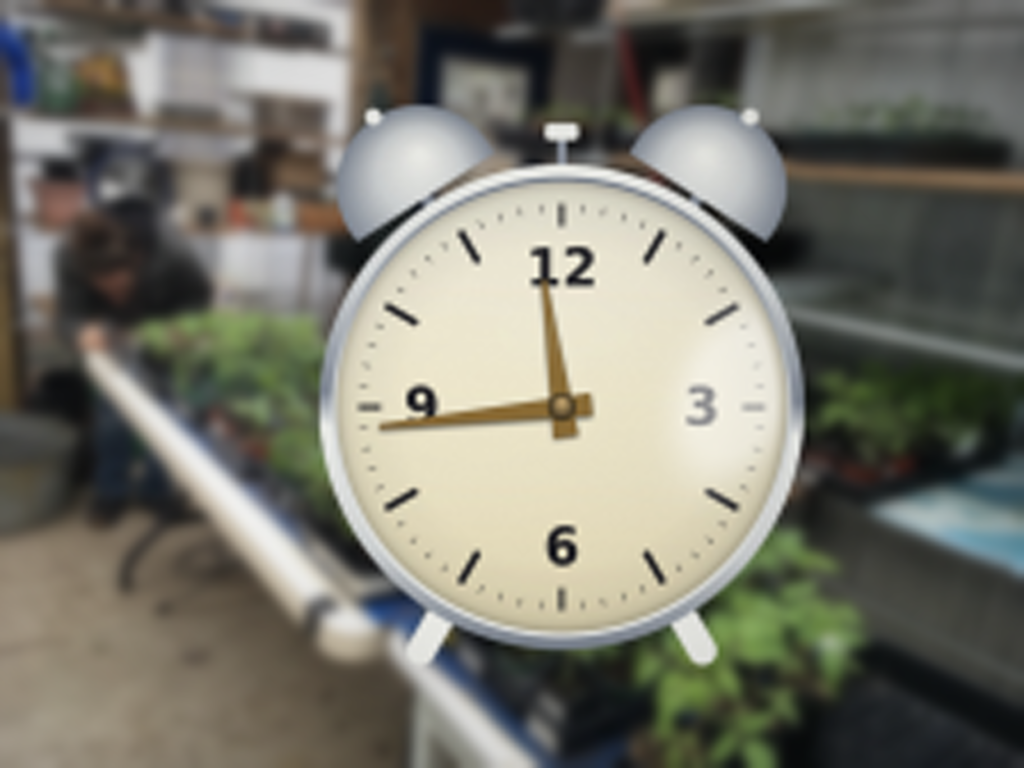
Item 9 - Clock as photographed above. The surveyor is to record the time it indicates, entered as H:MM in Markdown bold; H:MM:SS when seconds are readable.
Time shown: **11:44**
